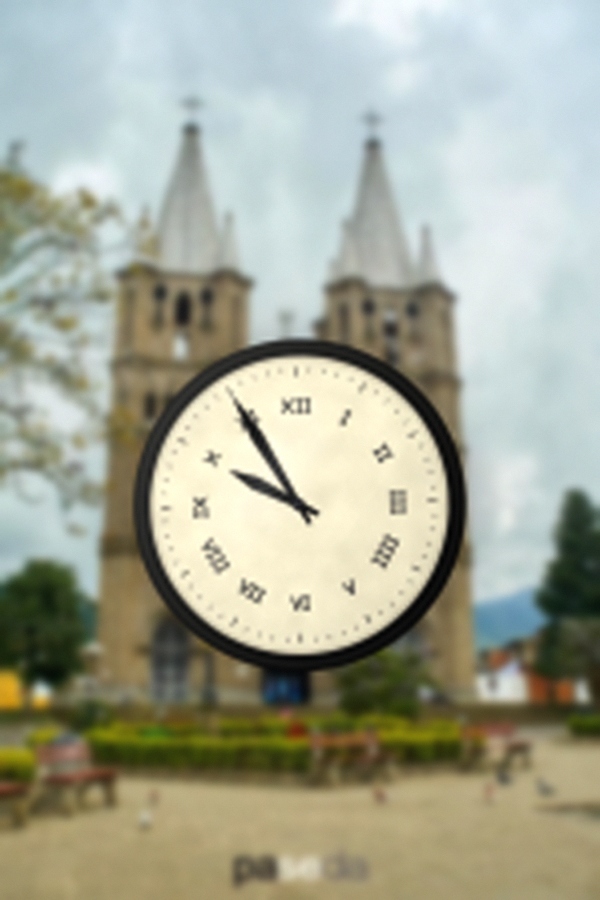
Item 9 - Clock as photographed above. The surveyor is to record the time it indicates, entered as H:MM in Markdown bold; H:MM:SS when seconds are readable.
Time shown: **9:55**
